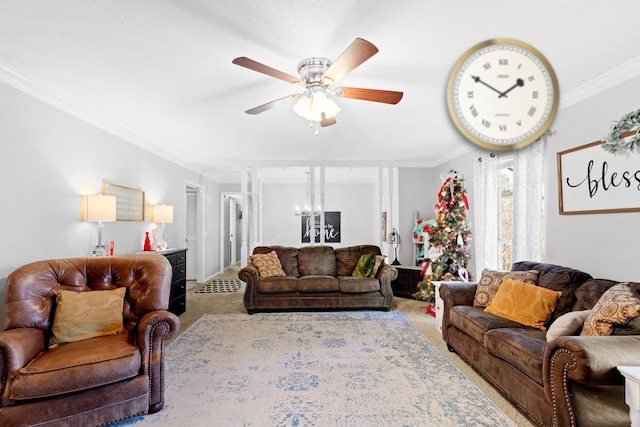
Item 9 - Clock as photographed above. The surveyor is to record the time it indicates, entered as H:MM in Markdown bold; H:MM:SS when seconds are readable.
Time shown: **1:50**
